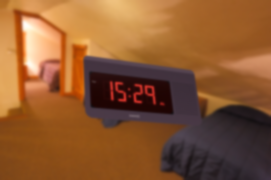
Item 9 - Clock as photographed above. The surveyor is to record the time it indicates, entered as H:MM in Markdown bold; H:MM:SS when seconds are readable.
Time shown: **15:29**
